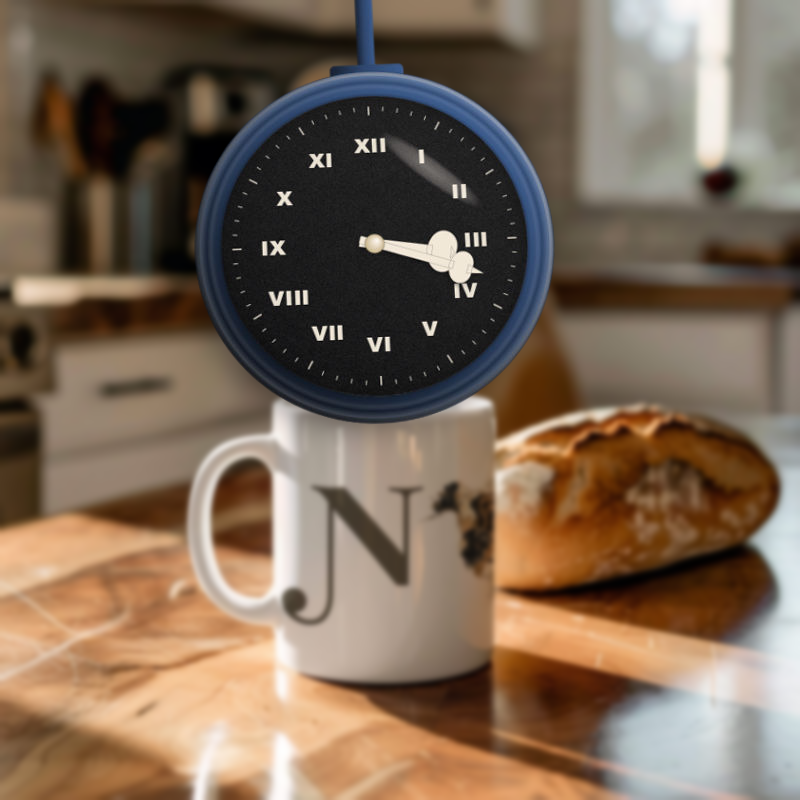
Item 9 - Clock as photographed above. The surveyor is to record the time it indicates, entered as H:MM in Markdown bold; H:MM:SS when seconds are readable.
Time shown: **3:18**
